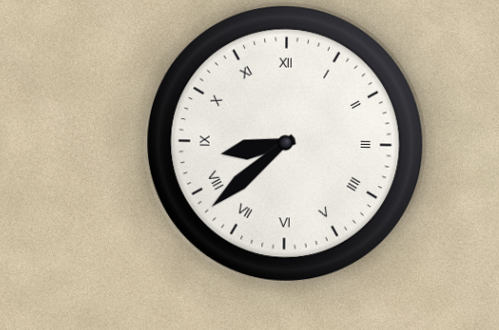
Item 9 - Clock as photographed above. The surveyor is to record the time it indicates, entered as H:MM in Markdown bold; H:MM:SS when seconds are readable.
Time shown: **8:38**
